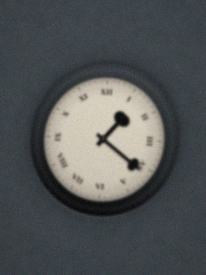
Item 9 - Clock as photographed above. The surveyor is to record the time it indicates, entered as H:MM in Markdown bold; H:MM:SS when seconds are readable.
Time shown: **1:21**
